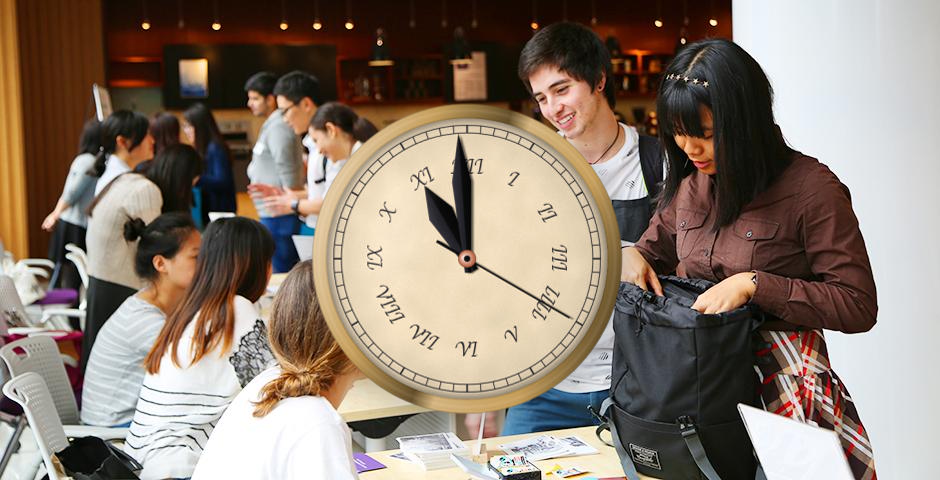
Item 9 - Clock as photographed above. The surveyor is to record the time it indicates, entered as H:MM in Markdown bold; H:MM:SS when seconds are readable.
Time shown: **10:59:20**
